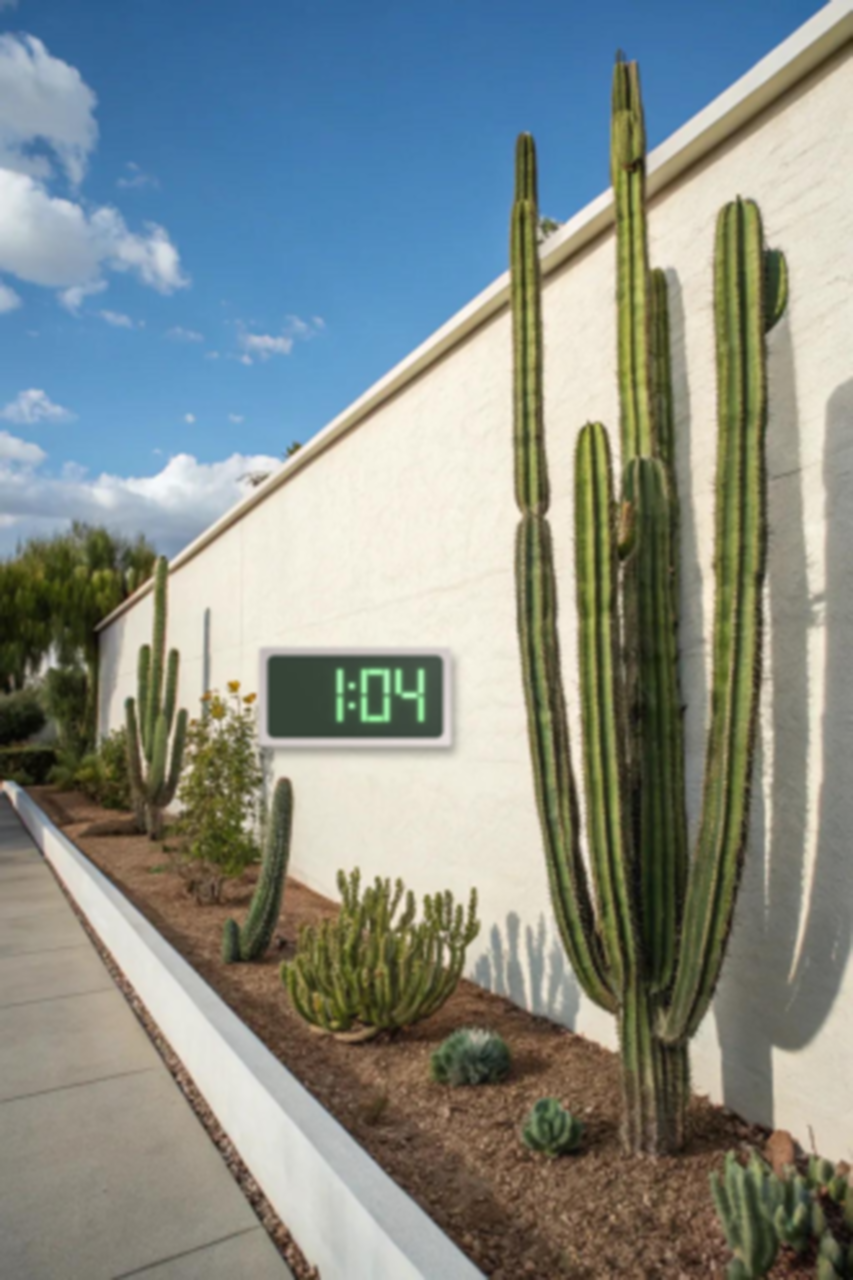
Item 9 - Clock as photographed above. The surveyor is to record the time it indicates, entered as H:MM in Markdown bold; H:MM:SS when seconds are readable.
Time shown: **1:04**
